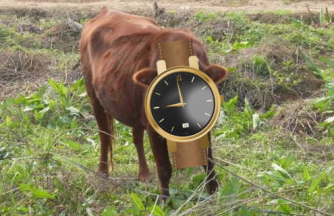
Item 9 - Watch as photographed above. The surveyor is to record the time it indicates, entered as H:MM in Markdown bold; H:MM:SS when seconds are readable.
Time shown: **8:59**
